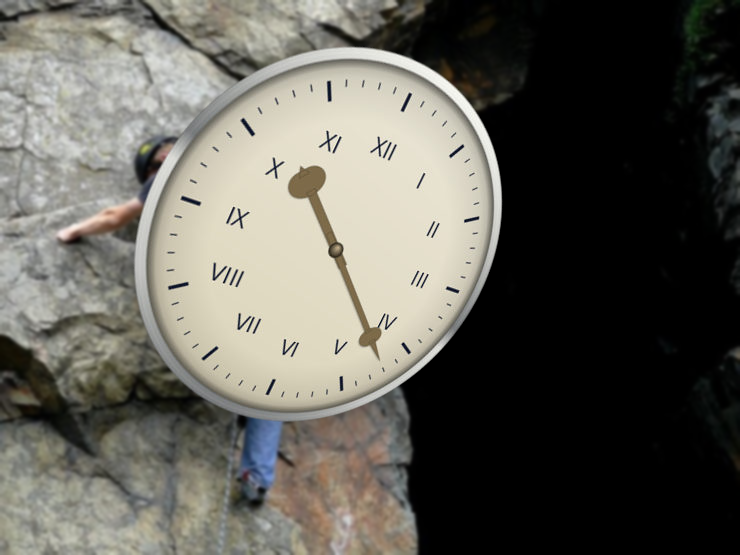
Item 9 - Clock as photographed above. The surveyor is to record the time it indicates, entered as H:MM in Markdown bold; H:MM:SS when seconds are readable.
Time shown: **10:22**
